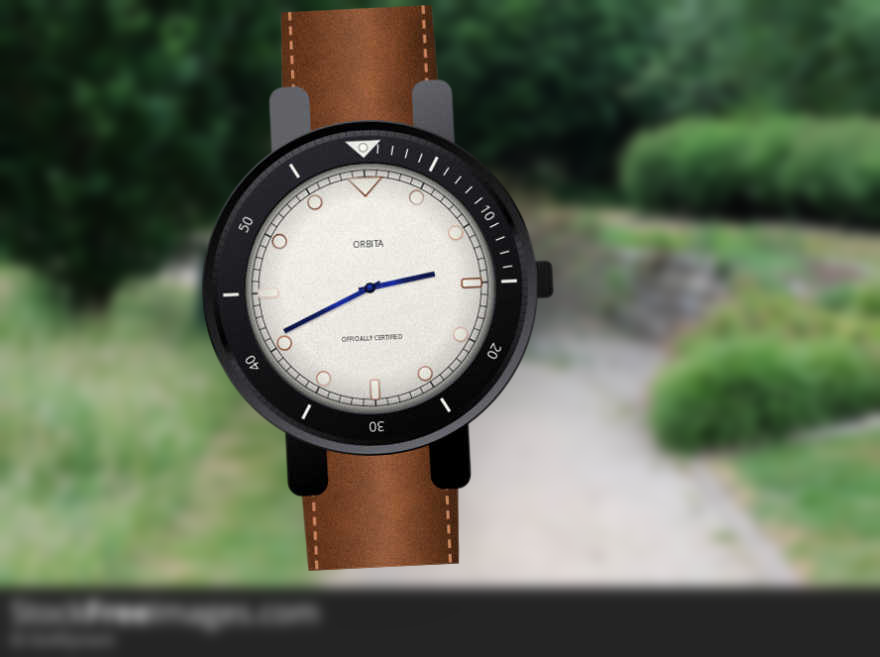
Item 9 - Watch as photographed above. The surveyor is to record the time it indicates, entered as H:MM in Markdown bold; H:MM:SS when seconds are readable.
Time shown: **2:41**
